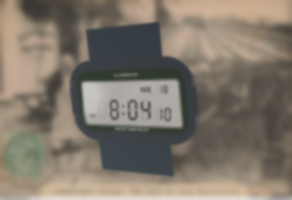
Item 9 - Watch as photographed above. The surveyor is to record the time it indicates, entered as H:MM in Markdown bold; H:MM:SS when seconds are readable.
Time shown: **8:04:10**
